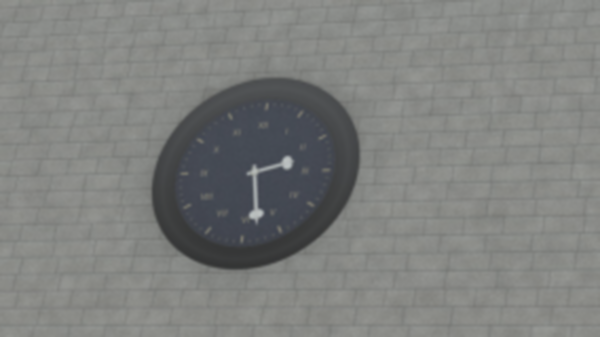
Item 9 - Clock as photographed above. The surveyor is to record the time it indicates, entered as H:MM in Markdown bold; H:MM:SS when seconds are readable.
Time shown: **2:28**
